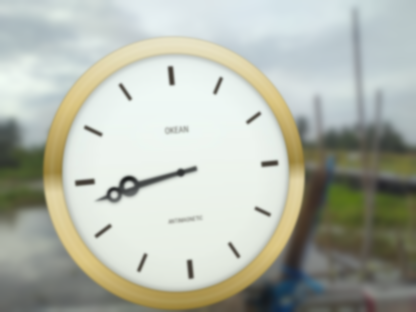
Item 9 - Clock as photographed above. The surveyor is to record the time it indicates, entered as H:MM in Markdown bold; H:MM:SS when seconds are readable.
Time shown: **8:43**
